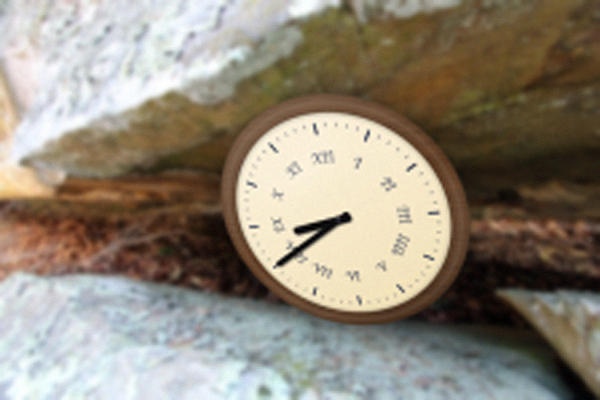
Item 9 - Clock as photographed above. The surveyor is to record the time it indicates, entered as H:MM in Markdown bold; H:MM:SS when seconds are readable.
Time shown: **8:40**
